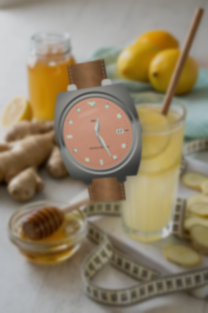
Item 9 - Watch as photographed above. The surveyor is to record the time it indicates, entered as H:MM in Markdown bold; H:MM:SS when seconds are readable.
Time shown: **12:26**
